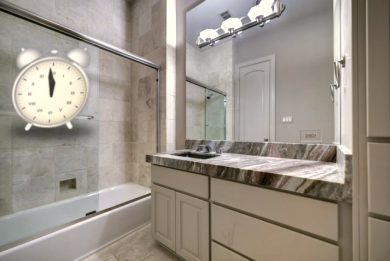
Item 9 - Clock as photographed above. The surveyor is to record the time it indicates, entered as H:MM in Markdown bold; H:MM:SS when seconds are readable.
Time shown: **11:59**
